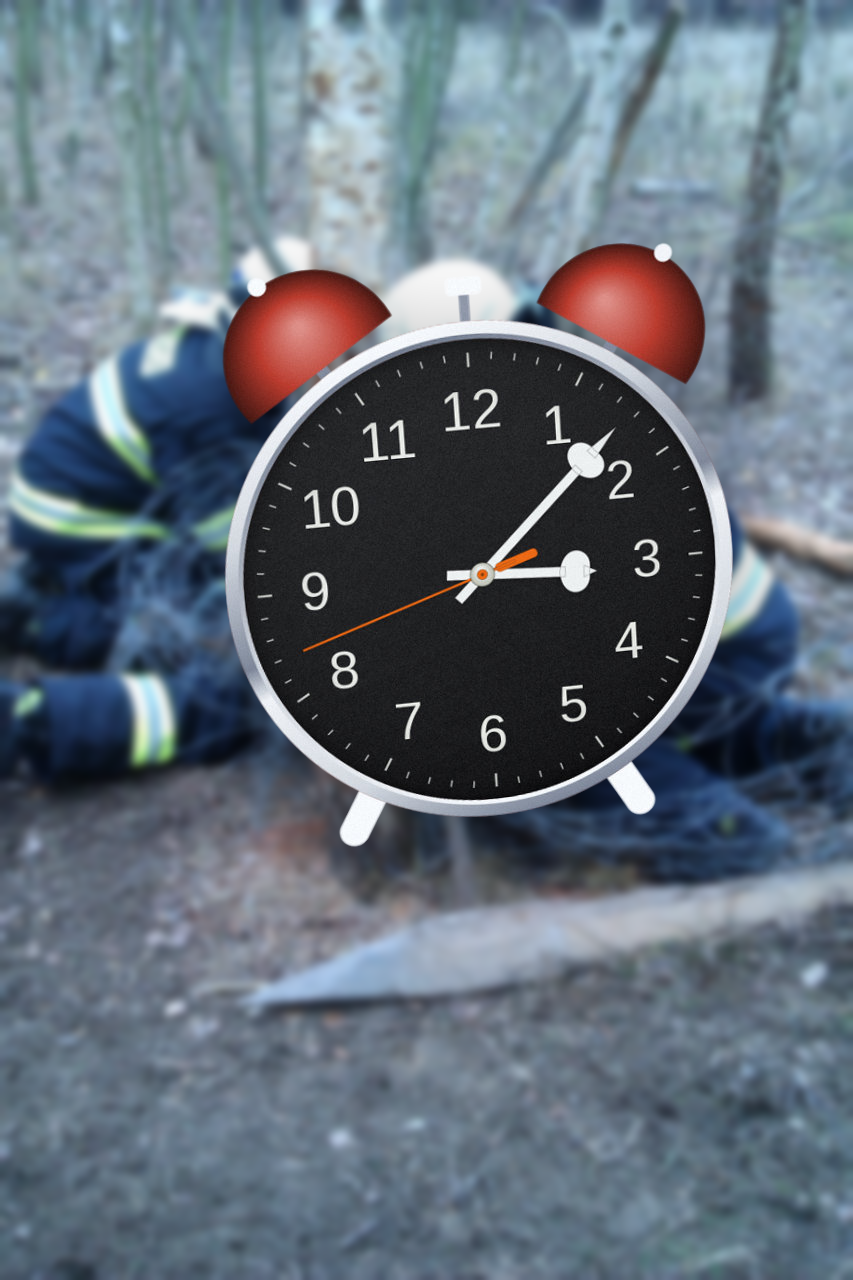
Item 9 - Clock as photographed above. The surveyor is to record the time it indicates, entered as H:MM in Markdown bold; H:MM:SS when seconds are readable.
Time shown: **3:07:42**
